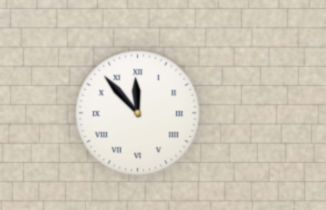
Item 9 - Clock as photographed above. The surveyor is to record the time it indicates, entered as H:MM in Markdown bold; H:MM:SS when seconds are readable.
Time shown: **11:53**
